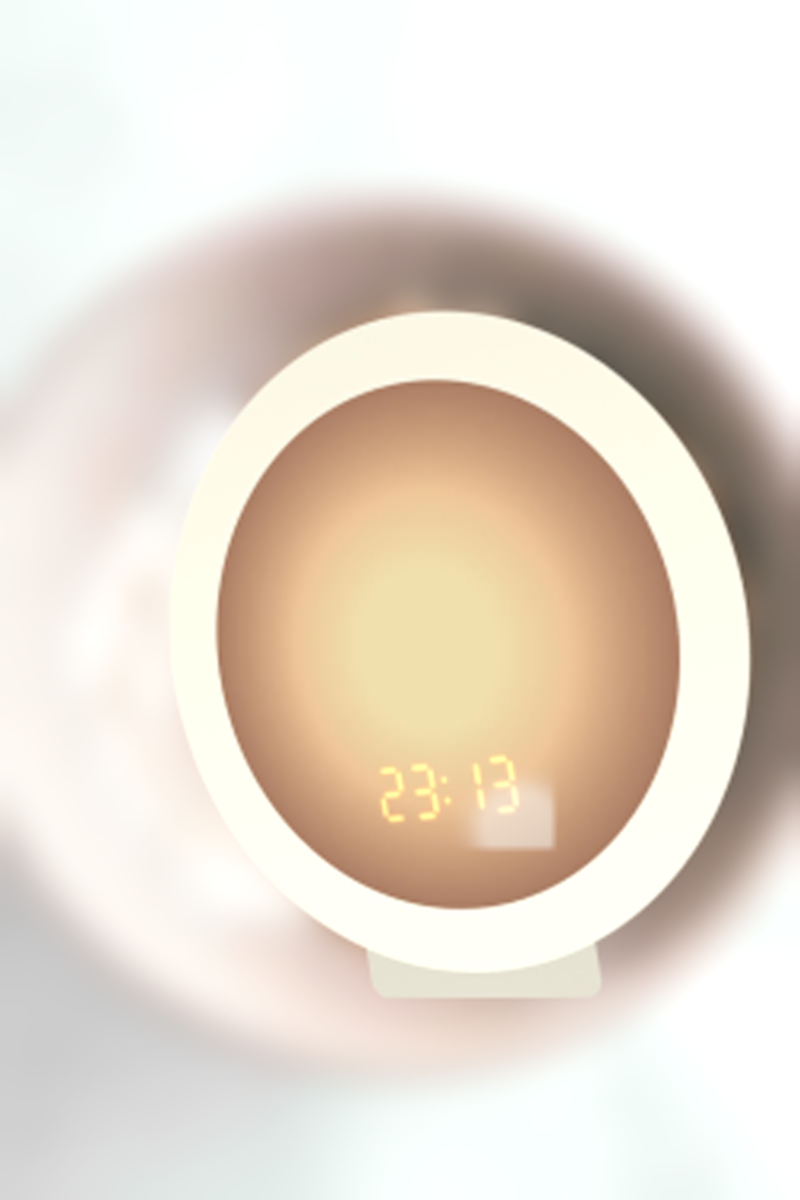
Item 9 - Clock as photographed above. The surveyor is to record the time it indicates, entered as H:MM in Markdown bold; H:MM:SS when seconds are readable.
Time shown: **23:13**
